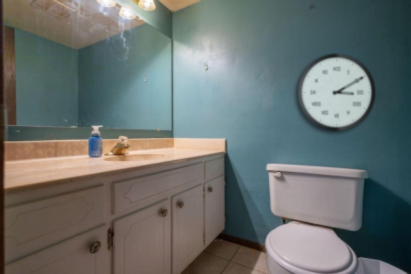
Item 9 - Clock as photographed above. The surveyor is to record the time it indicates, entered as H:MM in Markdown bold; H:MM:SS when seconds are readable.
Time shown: **3:10**
